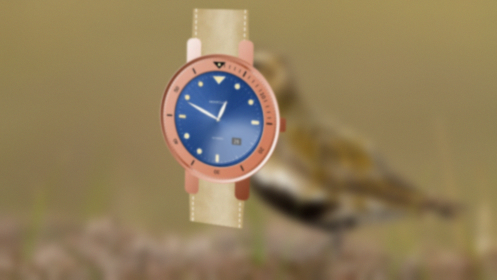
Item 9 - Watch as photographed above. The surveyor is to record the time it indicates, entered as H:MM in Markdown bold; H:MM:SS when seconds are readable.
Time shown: **12:49**
